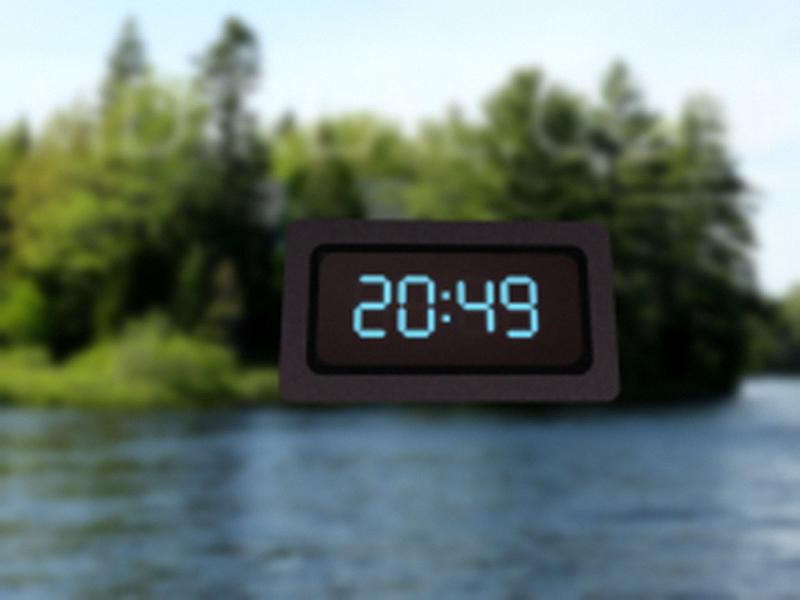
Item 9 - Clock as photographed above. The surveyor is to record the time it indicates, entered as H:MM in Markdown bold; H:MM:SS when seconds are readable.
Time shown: **20:49**
